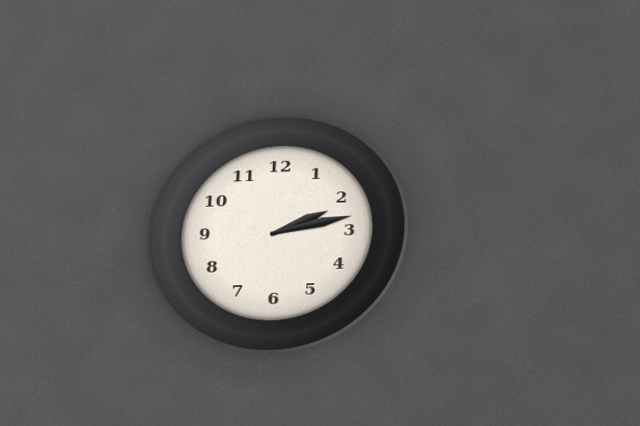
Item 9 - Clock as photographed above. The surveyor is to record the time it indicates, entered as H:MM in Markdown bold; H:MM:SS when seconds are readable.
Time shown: **2:13**
